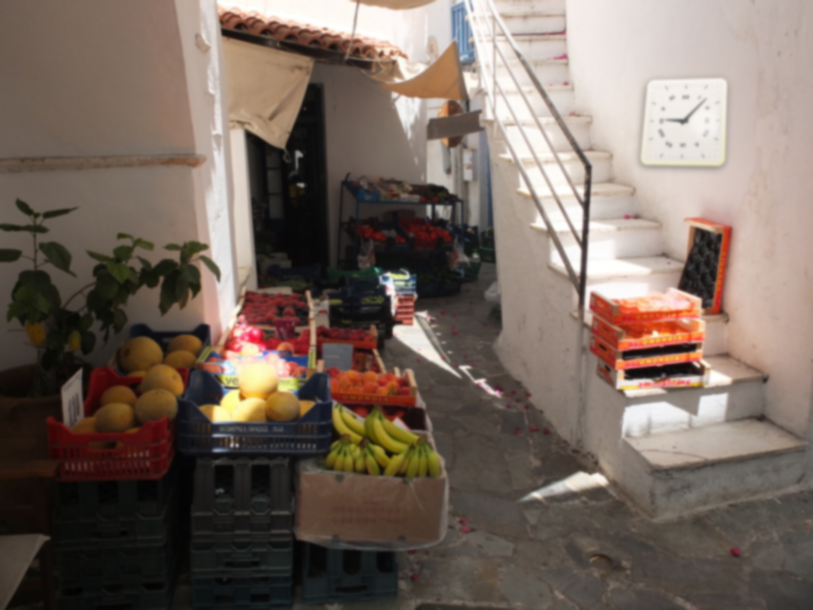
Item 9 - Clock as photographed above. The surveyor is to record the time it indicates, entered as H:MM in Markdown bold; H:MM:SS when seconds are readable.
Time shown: **9:07**
